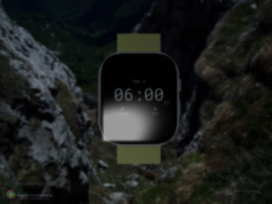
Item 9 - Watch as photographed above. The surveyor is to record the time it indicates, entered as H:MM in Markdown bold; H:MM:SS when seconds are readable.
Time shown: **6:00**
